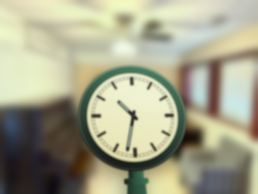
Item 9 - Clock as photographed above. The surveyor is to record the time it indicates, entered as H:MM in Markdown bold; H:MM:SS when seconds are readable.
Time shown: **10:32**
